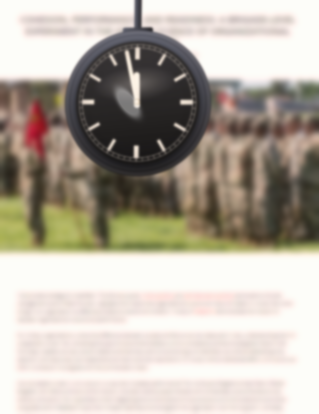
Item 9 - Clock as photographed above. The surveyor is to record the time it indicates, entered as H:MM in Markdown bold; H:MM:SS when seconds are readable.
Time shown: **11:58**
